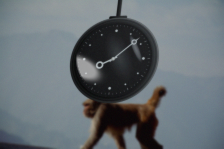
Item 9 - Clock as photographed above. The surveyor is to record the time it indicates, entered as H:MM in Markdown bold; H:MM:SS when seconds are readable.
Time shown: **8:08**
